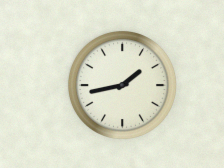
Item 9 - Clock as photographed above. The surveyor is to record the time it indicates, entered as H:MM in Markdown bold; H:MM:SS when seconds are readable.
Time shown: **1:43**
